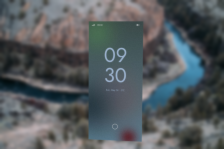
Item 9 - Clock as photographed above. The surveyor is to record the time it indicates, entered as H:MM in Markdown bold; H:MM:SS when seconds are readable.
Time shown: **9:30**
